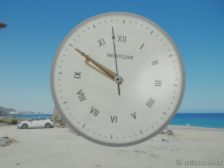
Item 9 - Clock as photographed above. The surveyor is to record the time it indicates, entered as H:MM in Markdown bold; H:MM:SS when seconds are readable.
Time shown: **9:49:58**
